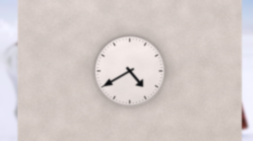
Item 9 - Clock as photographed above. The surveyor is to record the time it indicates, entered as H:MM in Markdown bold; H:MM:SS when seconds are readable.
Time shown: **4:40**
